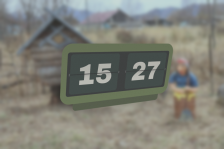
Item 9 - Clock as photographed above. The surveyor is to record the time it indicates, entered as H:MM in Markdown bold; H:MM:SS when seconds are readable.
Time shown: **15:27**
